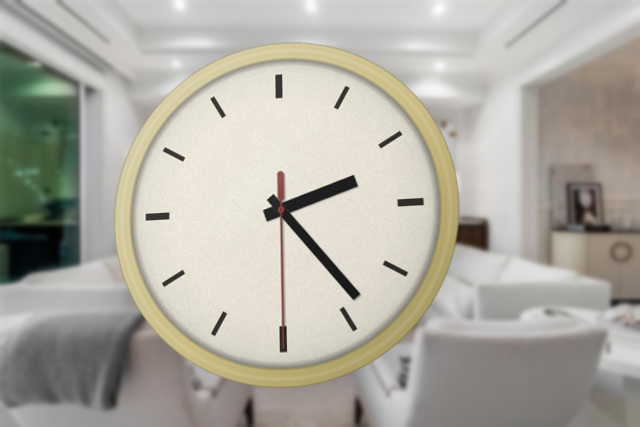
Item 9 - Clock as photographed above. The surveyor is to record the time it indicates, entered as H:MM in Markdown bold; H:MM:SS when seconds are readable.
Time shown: **2:23:30**
